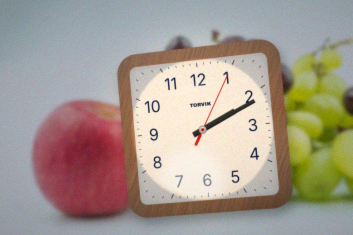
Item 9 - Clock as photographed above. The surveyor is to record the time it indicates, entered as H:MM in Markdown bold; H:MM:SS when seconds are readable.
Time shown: **2:11:05**
